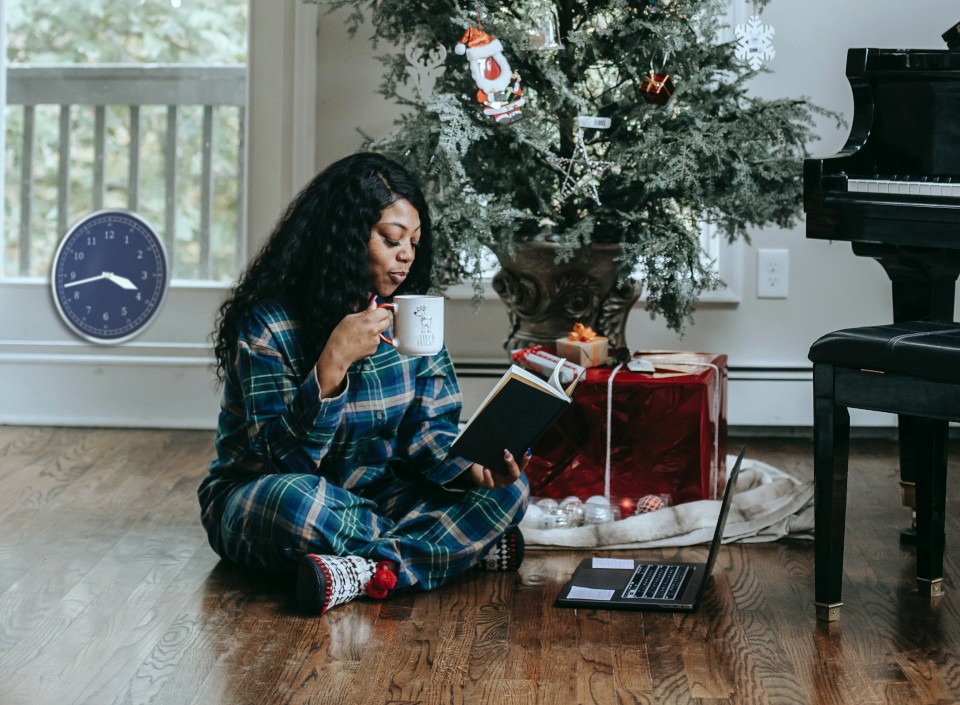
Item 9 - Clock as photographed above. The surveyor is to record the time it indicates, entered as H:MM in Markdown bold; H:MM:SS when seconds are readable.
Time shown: **3:43**
